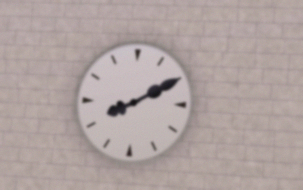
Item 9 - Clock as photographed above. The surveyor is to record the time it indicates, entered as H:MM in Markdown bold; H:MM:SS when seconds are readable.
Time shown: **8:10**
